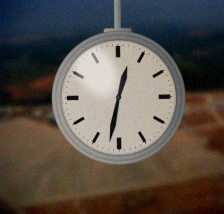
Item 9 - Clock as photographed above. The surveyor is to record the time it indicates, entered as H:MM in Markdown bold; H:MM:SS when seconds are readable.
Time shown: **12:32**
